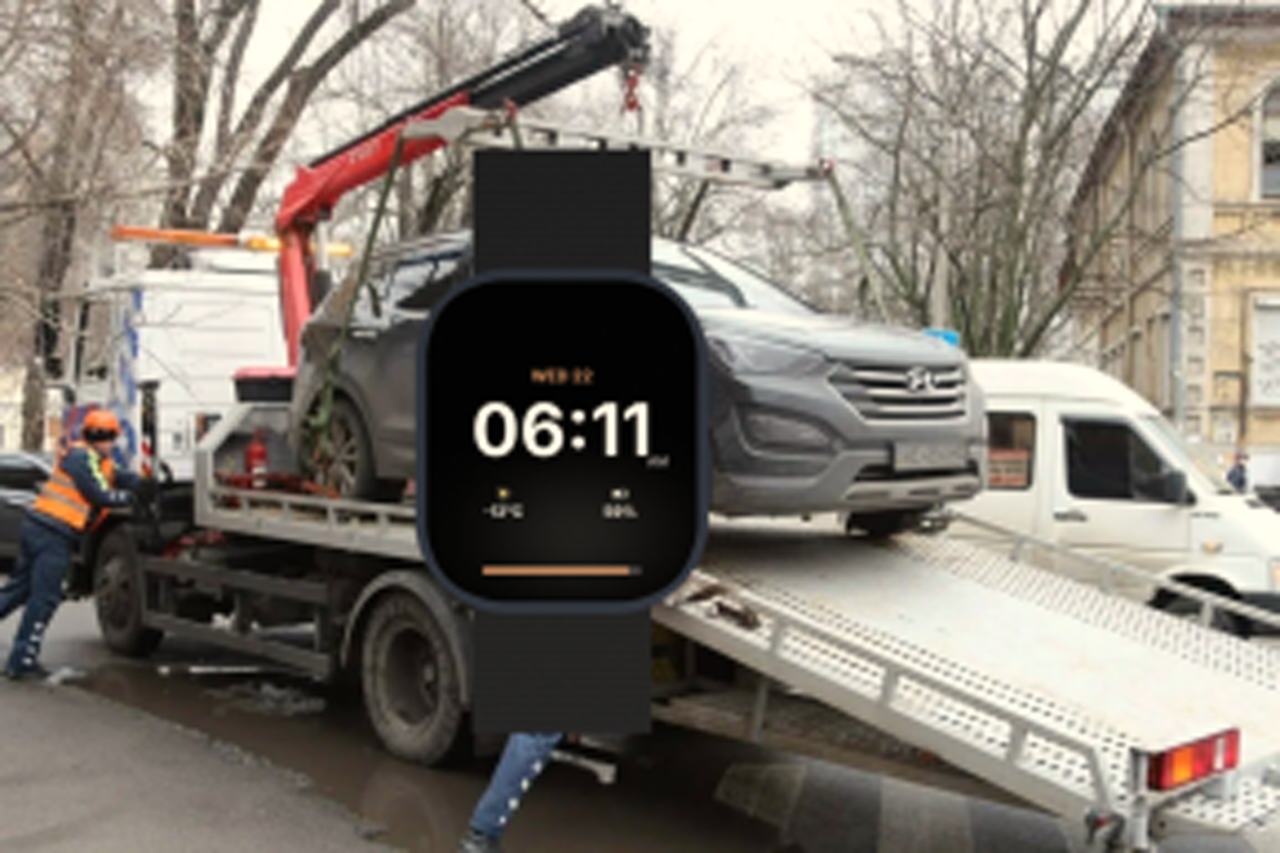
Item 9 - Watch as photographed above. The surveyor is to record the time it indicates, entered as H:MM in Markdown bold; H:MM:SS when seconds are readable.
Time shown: **6:11**
